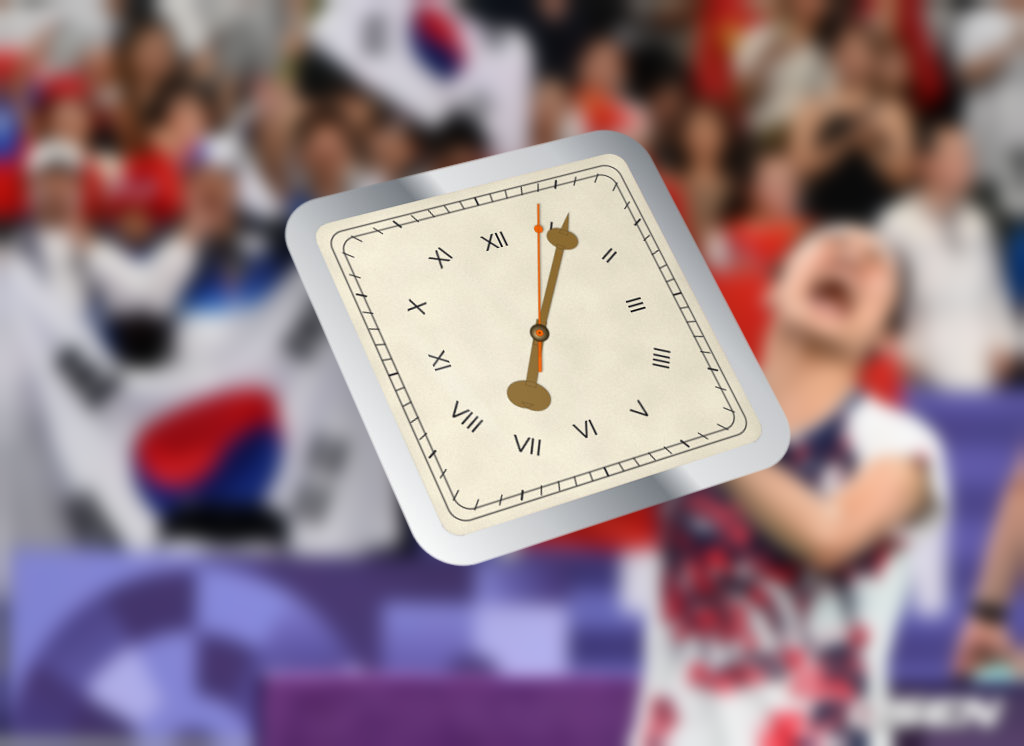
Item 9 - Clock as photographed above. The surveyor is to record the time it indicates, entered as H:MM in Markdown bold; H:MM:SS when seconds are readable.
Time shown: **7:06:04**
